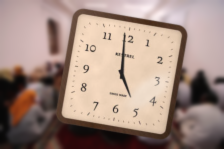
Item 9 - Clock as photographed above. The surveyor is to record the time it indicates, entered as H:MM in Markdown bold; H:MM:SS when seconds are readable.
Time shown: **4:59**
